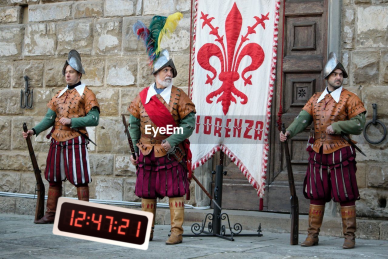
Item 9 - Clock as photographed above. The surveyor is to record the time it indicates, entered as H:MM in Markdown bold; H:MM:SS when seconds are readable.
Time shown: **12:47:21**
